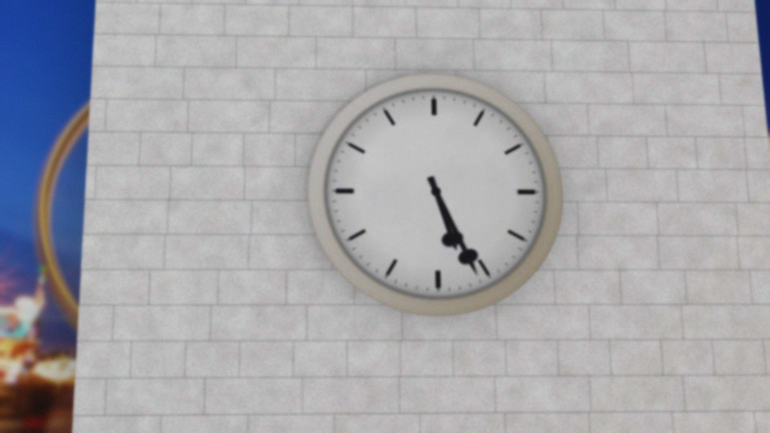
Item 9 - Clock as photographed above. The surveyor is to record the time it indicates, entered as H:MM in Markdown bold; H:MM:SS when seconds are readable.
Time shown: **5:26**
